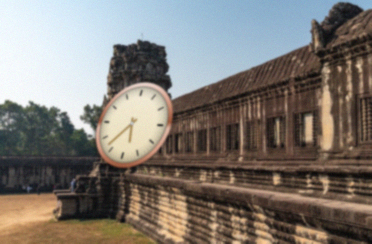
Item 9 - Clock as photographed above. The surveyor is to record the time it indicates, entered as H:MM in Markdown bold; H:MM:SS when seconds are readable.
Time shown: **5:37**
